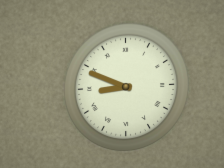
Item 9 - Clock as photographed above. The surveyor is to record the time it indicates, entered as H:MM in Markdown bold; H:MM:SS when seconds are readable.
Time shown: **8:49**
